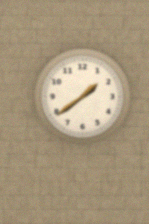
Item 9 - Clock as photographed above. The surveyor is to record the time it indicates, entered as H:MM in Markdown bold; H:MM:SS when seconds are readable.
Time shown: **1:39**
